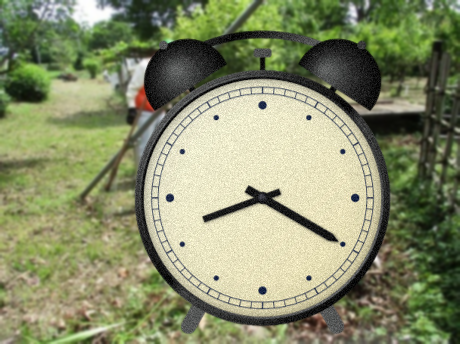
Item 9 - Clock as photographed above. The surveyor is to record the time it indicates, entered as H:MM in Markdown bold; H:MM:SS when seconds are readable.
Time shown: **8:20**
